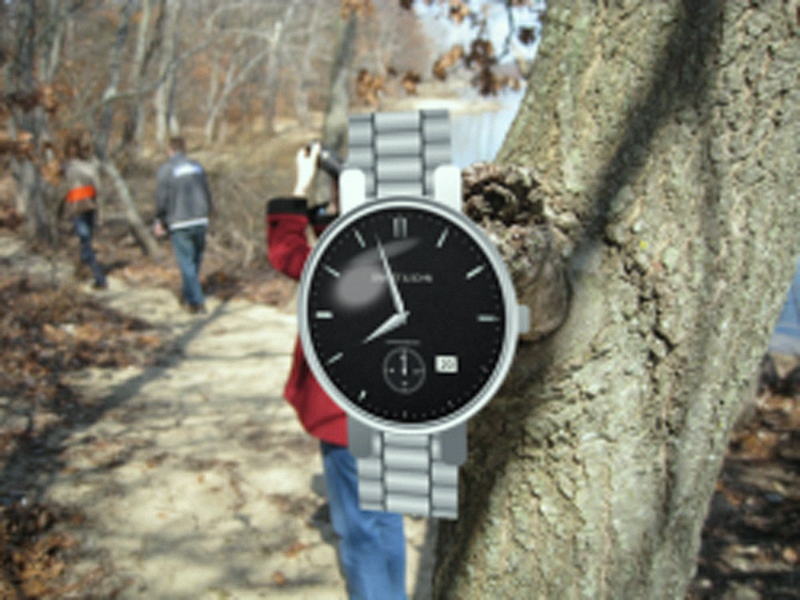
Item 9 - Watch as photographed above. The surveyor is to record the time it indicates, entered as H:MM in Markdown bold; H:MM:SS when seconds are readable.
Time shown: **7:57**
